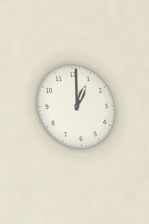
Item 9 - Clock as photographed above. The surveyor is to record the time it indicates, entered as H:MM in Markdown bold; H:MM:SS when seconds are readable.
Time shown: **1:01**
